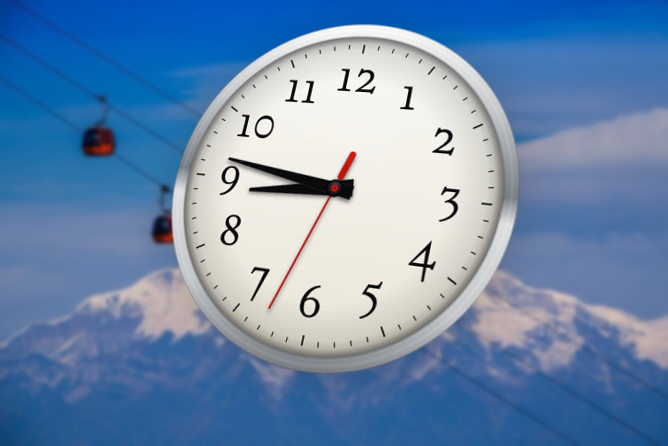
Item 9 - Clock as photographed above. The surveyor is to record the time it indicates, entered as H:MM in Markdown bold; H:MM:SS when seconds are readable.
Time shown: **8:46:33**
